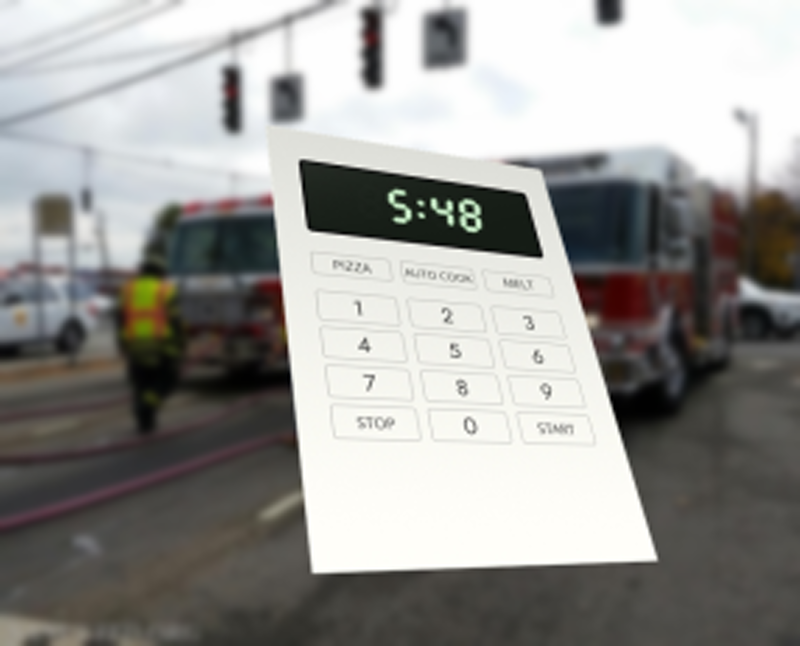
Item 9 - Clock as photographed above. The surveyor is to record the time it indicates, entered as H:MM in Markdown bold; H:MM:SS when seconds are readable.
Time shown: **5:48**
